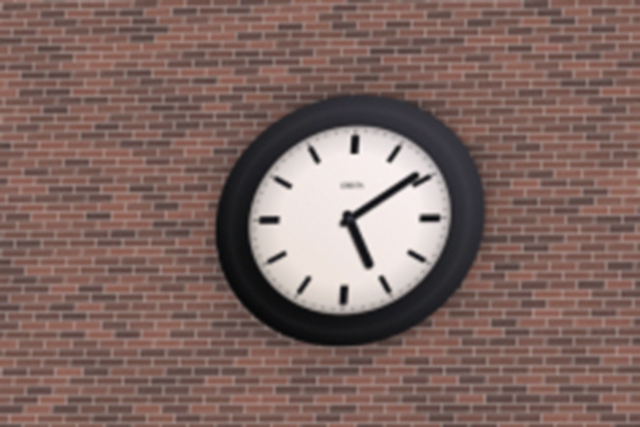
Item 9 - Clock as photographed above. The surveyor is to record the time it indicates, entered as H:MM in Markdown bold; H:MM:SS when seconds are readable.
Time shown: **5:09**
